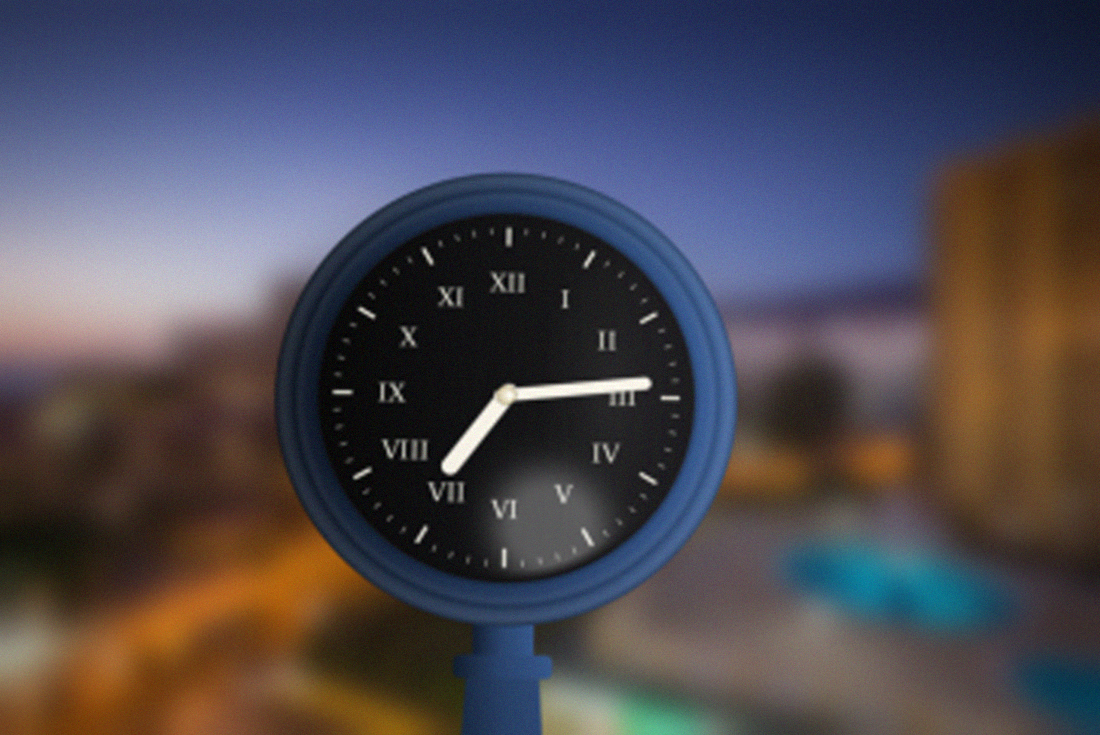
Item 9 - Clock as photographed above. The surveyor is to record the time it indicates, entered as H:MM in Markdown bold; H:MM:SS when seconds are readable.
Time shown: **7:14**
